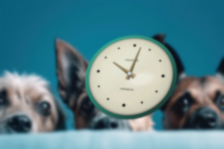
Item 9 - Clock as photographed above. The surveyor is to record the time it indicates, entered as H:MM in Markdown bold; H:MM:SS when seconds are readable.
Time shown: **10:02**
